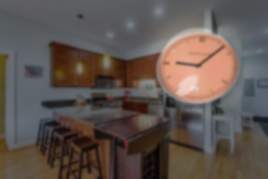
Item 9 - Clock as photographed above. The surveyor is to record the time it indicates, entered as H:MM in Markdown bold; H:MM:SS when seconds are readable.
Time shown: **9:07**
